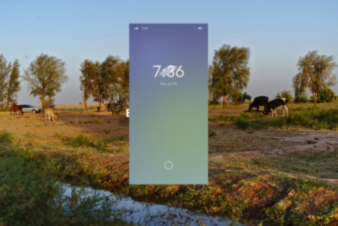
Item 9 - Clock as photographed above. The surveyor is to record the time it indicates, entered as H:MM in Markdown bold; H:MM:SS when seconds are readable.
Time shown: **7:36**
